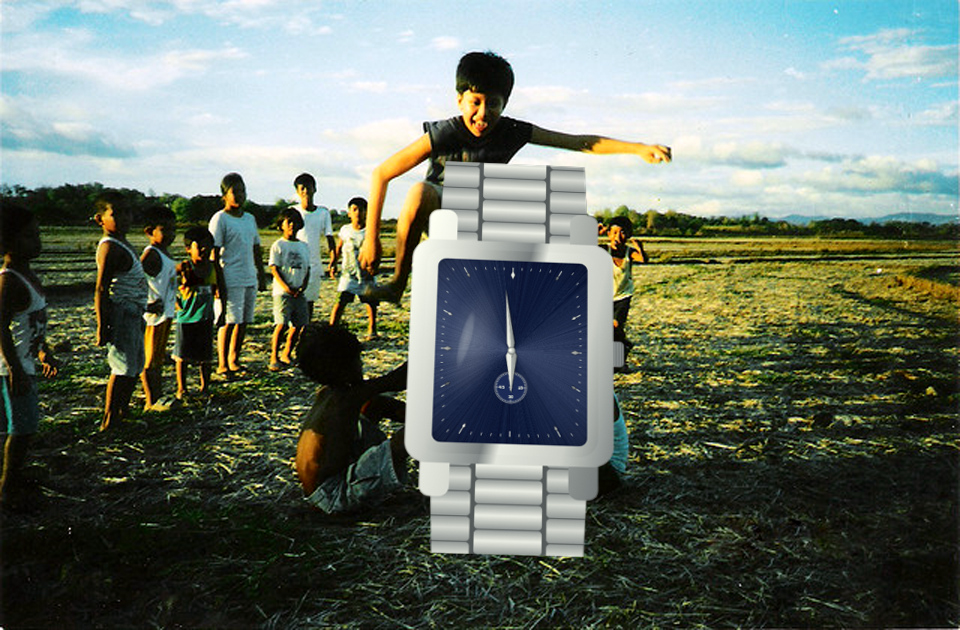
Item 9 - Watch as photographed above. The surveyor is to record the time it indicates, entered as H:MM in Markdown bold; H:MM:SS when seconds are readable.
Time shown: **5:59**
